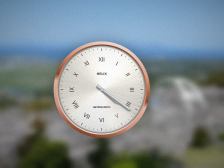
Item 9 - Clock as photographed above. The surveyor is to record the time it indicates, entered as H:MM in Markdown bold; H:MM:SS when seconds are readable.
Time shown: **4:21**
